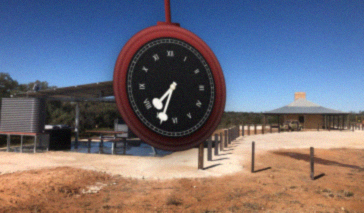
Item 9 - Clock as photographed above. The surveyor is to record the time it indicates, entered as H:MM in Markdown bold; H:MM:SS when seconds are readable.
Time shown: **7:34**
